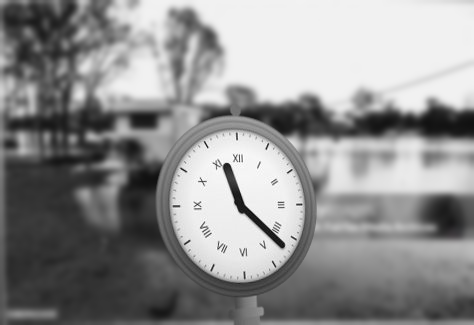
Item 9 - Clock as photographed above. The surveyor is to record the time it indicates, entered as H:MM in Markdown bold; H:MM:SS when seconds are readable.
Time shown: **11:22**
